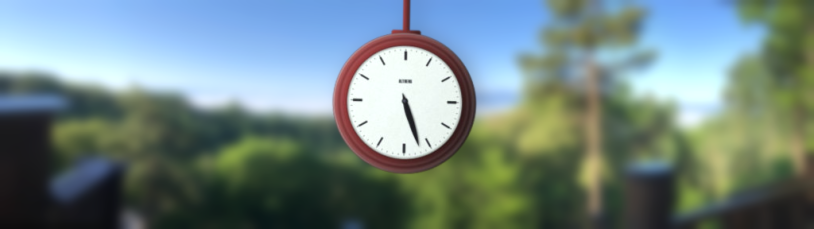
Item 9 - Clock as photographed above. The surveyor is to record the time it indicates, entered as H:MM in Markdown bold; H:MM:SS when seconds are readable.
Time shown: **5:27**
